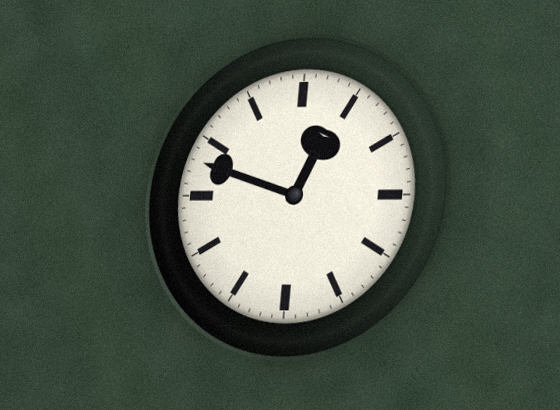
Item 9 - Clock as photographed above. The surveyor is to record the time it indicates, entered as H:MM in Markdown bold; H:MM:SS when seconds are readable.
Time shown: **12:48**
